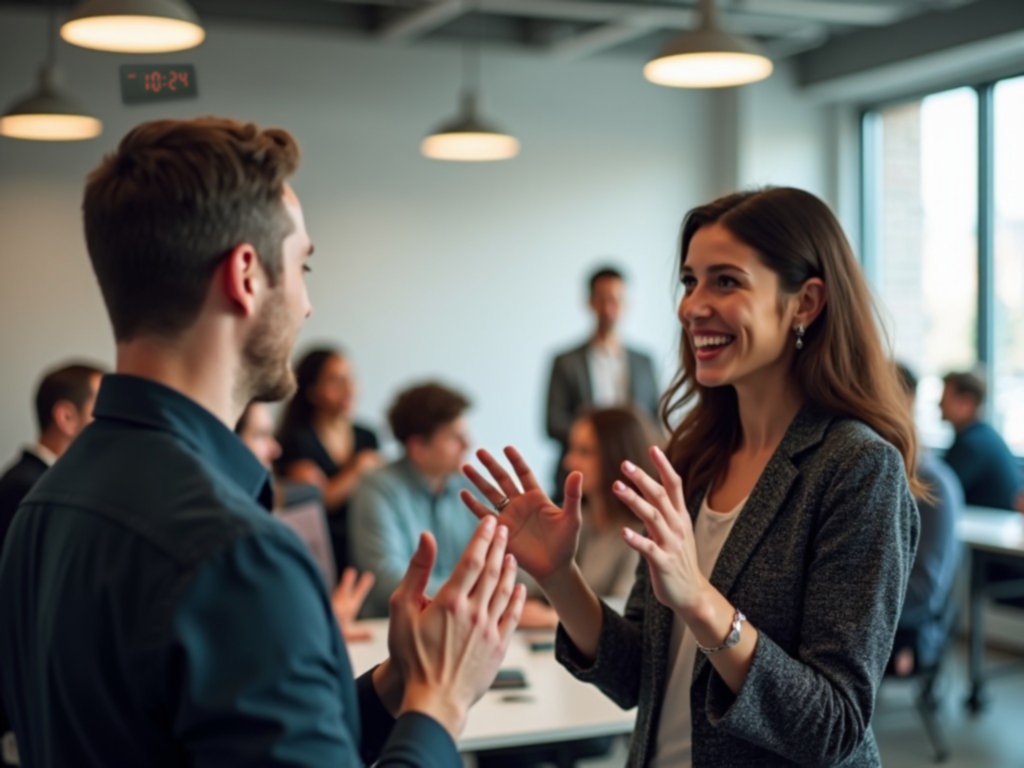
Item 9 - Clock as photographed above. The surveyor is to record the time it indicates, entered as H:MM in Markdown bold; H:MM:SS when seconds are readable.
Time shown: **10:24**
